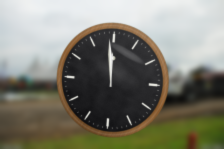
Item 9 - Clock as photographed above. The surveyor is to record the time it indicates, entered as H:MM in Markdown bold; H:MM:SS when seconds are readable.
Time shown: **11:59**
